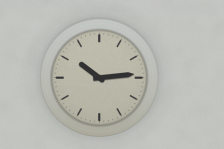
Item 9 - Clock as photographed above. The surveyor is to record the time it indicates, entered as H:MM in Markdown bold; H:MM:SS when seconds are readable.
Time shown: **10:14**
